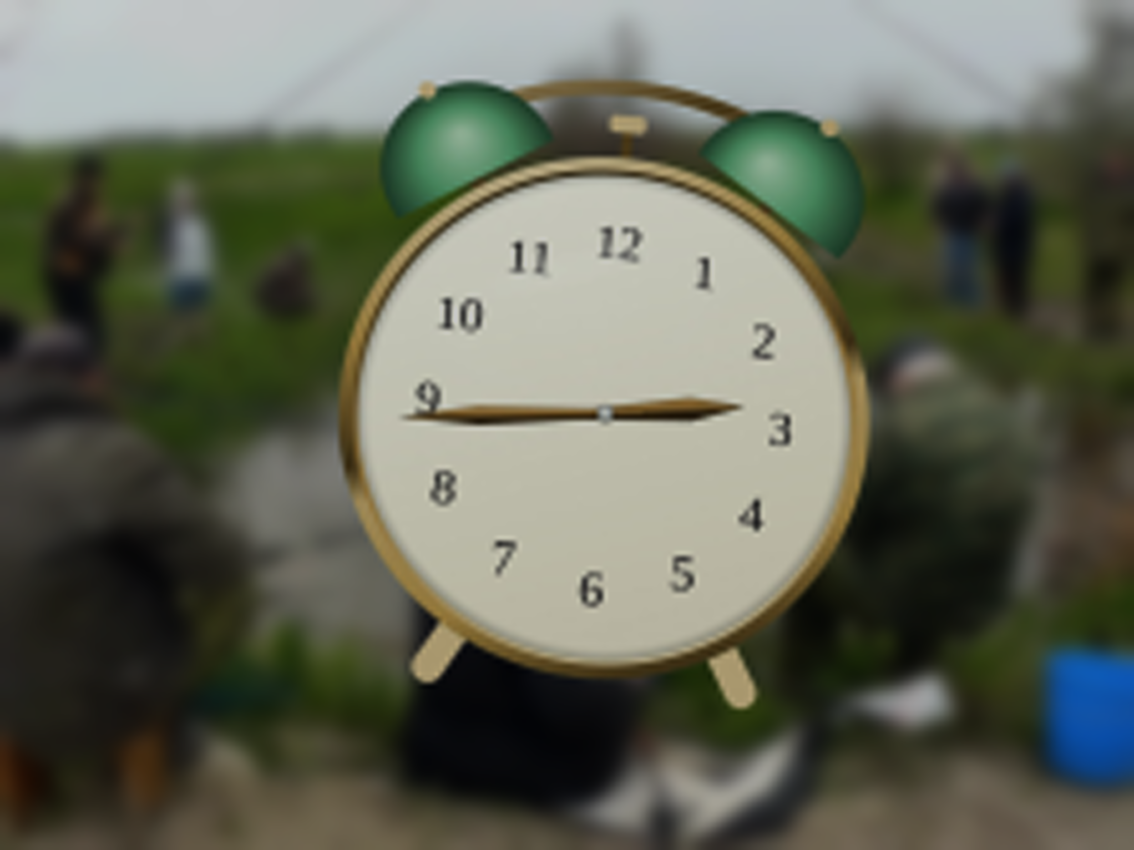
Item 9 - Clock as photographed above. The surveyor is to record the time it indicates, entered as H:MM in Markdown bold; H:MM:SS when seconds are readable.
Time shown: **2:44**
